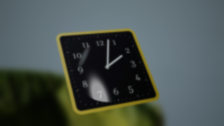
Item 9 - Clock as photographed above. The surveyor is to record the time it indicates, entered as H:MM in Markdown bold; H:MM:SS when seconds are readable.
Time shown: **2:03**
